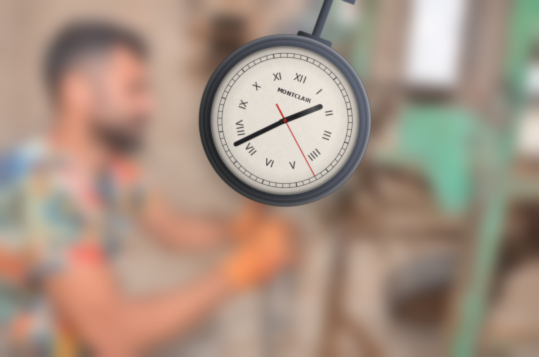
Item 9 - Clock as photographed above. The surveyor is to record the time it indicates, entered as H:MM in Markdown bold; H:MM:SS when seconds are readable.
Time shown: **1:37:22**
